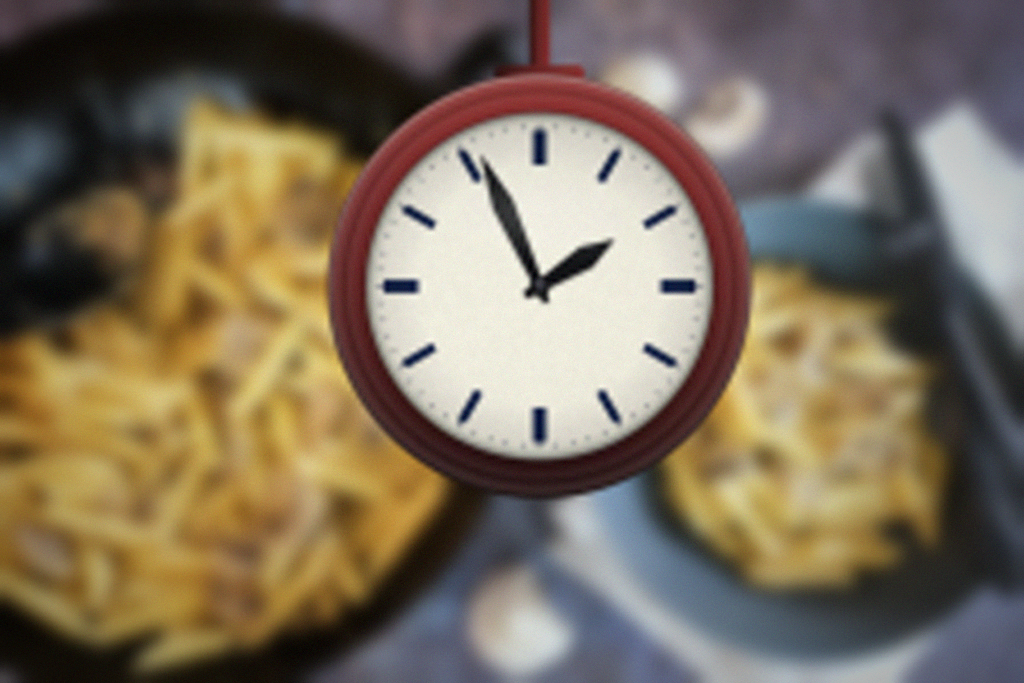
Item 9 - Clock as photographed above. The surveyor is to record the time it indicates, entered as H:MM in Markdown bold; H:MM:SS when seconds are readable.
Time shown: **1:56**
